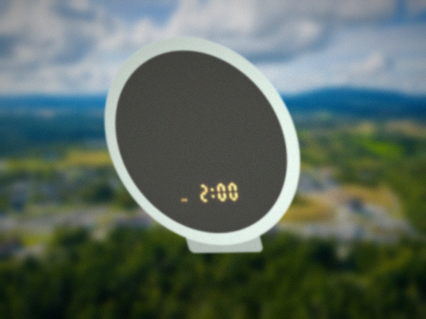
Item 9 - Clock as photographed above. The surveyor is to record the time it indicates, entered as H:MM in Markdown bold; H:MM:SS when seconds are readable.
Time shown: **2:00**
